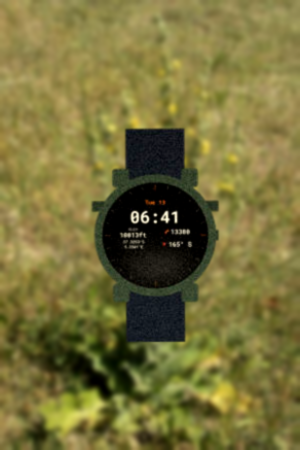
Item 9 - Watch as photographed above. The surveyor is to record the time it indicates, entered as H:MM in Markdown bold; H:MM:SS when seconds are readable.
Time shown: **6:41**
